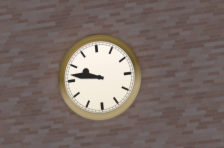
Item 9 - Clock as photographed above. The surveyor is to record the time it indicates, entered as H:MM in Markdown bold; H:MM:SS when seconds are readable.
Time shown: **9:47**
